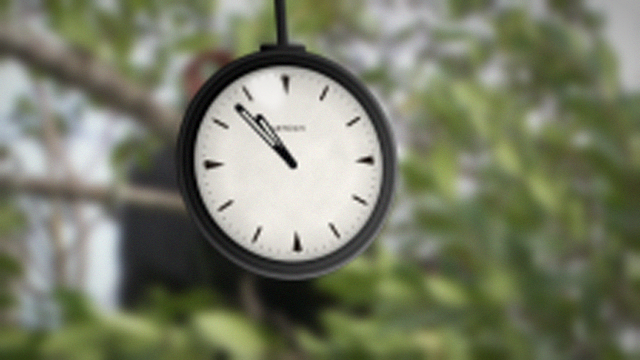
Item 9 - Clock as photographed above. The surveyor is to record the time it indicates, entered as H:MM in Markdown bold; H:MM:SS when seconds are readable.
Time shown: **10:53**
